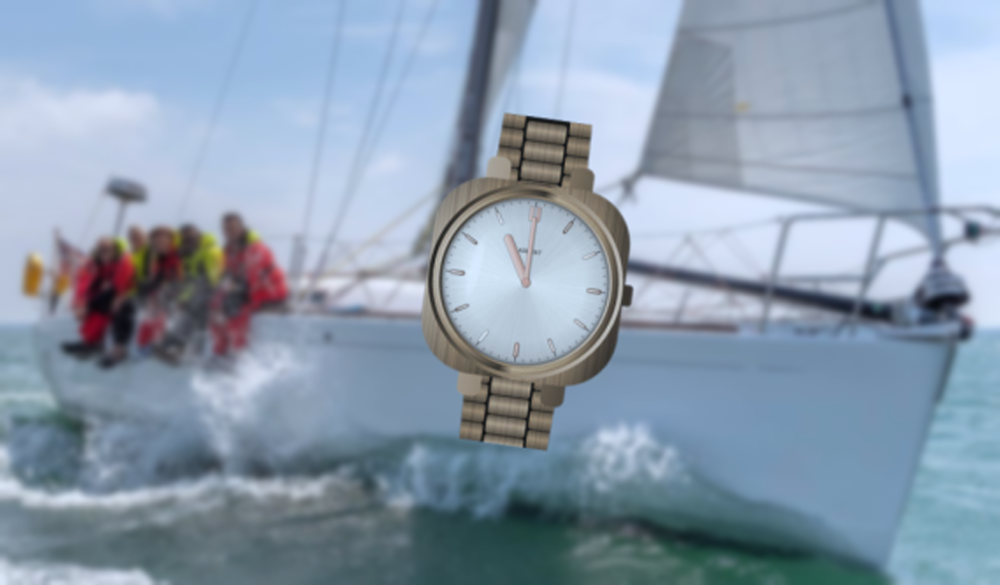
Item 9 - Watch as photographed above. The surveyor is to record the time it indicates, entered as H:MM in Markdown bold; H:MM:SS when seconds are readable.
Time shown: **11:00**
